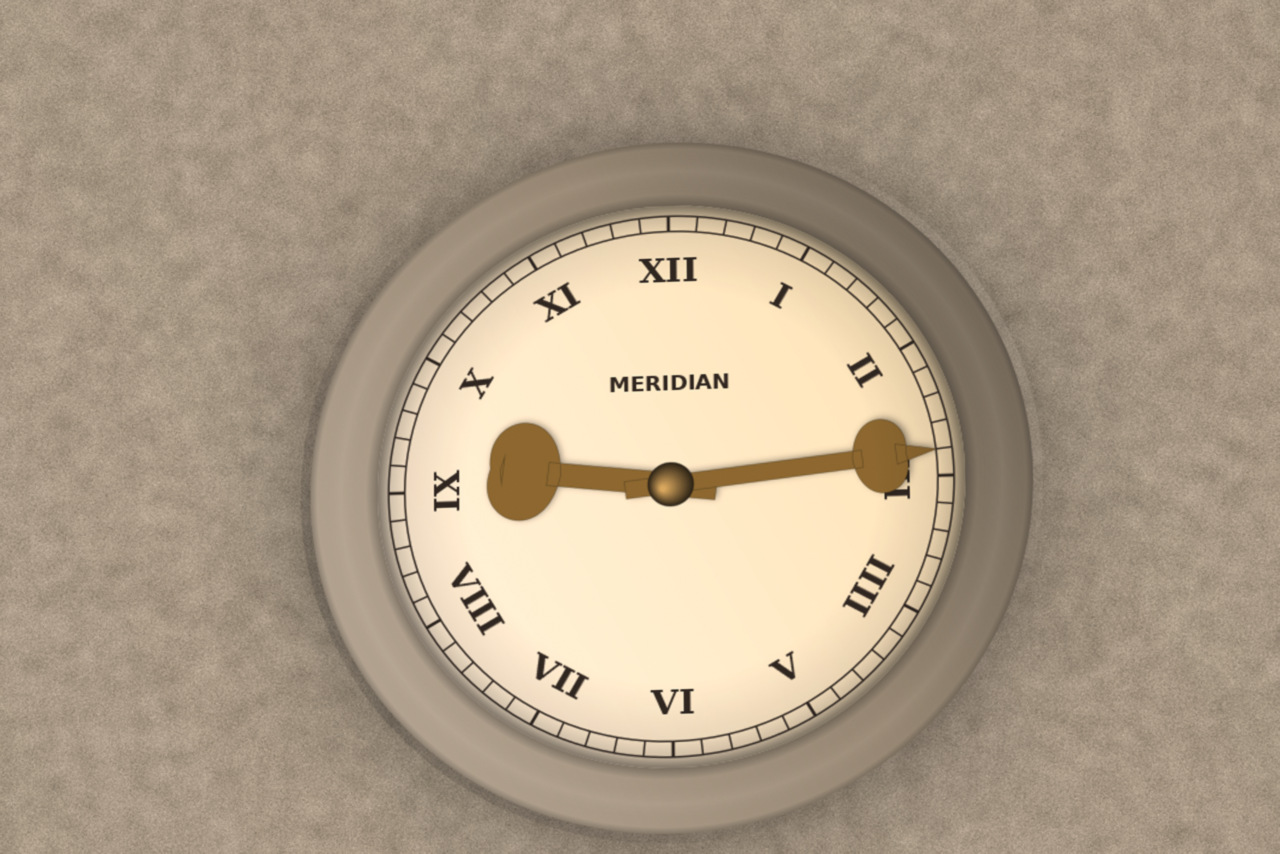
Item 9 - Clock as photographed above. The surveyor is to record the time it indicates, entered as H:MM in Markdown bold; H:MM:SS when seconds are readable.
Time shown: **9:14**
